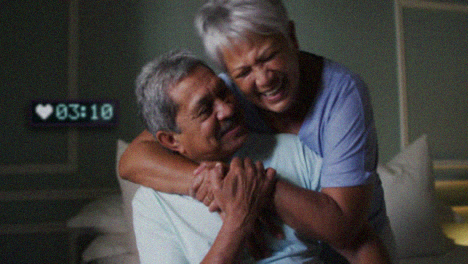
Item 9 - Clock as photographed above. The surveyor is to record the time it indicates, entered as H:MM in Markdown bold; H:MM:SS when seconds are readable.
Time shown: **3:10**
